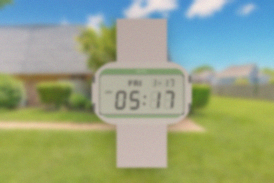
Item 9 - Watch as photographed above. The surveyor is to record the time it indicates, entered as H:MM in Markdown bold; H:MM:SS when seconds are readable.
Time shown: **5:17**
